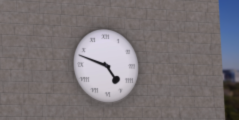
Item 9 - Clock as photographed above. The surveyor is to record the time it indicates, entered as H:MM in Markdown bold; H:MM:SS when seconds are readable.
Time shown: **4:48**
